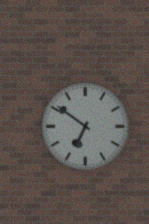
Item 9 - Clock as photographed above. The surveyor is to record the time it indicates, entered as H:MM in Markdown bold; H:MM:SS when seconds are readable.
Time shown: **6:51**
